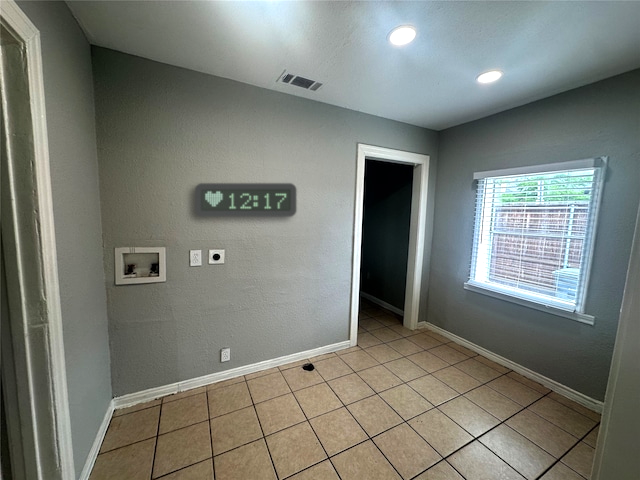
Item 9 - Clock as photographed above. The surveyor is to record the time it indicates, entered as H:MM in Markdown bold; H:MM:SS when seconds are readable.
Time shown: **12:17**
